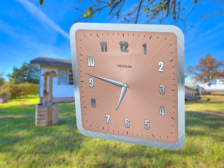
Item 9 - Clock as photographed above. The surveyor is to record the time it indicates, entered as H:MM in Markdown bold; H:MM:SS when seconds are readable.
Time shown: **6:47**
